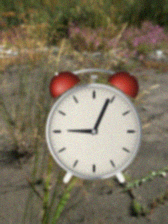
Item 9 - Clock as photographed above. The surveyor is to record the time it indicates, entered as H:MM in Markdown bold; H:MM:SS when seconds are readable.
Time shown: **9:04**
